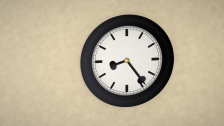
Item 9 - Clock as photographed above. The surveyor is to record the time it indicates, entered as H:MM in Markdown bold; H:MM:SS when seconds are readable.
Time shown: **8:24**
